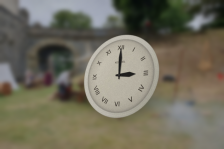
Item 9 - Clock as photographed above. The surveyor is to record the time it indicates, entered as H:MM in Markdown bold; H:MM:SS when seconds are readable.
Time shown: **3:00**
